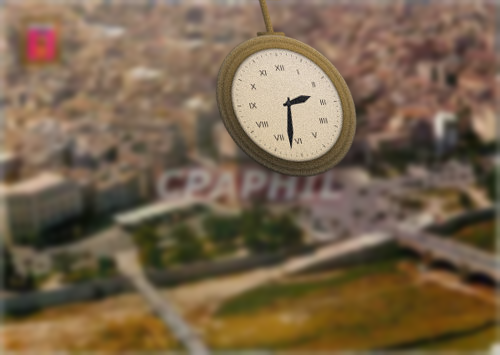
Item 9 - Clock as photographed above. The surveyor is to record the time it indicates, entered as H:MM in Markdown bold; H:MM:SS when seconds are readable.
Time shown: **2:32**
